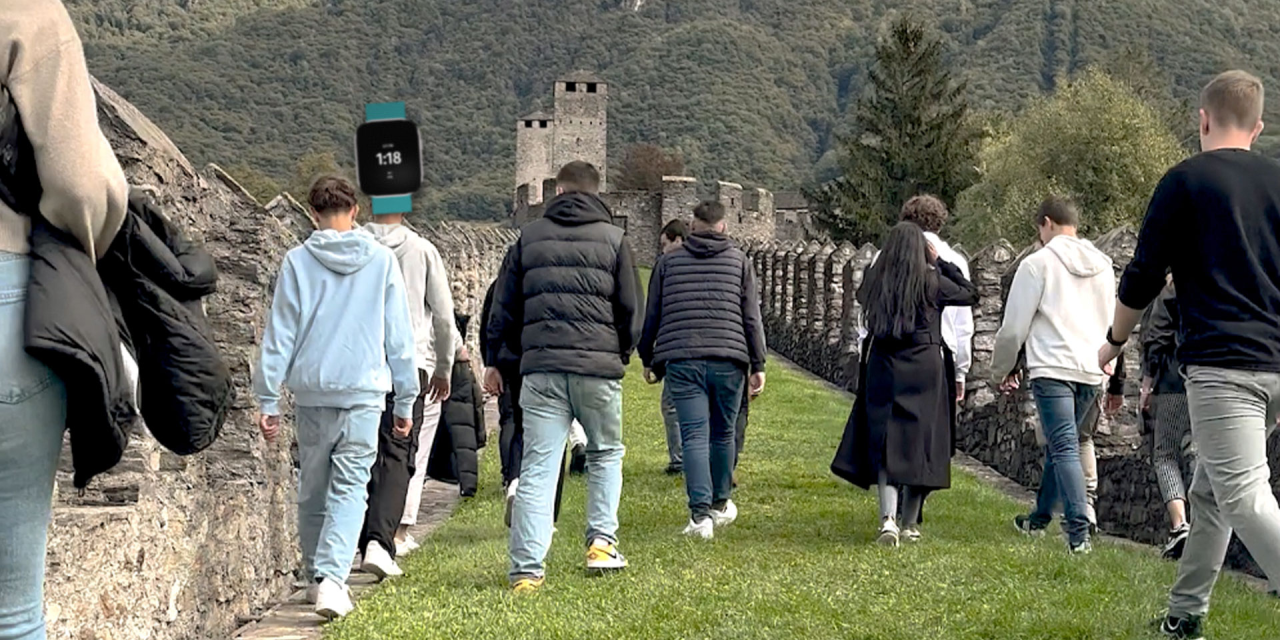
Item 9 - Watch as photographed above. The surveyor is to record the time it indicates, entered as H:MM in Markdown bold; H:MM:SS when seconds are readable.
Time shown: **1:18**
